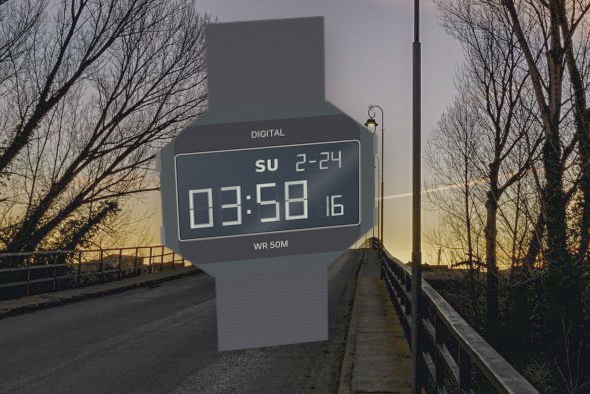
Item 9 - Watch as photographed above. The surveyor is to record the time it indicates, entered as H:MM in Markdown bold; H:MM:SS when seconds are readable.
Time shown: **3:58:16**
